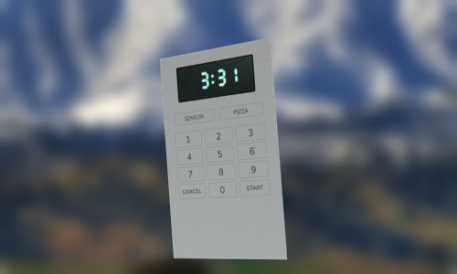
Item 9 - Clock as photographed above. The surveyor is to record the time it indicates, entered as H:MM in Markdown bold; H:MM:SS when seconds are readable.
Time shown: **3:31**
